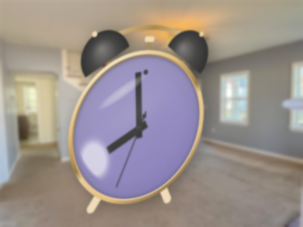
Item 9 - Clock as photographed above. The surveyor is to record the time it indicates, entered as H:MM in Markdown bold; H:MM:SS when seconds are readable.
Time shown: **7:58:33**
